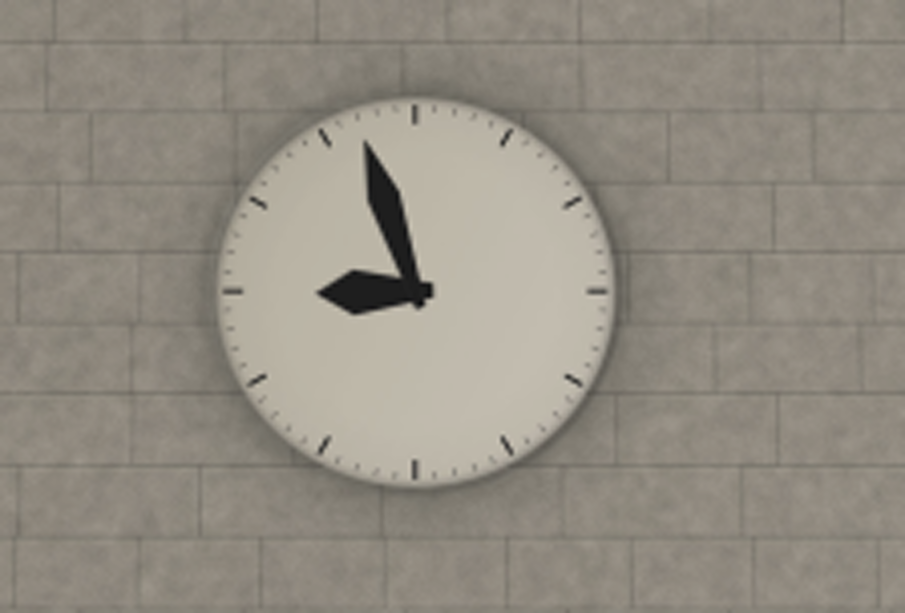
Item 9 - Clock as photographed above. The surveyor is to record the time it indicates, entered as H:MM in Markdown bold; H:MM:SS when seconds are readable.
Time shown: **8:57**
